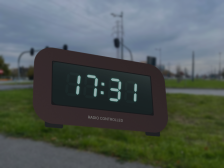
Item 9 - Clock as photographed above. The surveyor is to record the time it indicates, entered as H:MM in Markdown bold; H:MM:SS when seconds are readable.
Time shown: **17:31**
